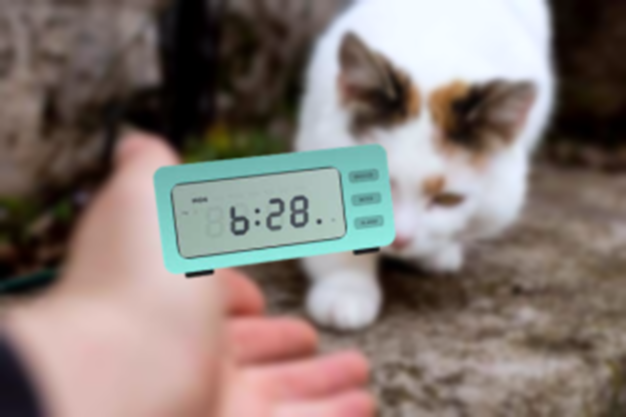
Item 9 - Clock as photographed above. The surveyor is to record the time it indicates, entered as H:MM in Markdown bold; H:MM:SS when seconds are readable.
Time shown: **6:28**
